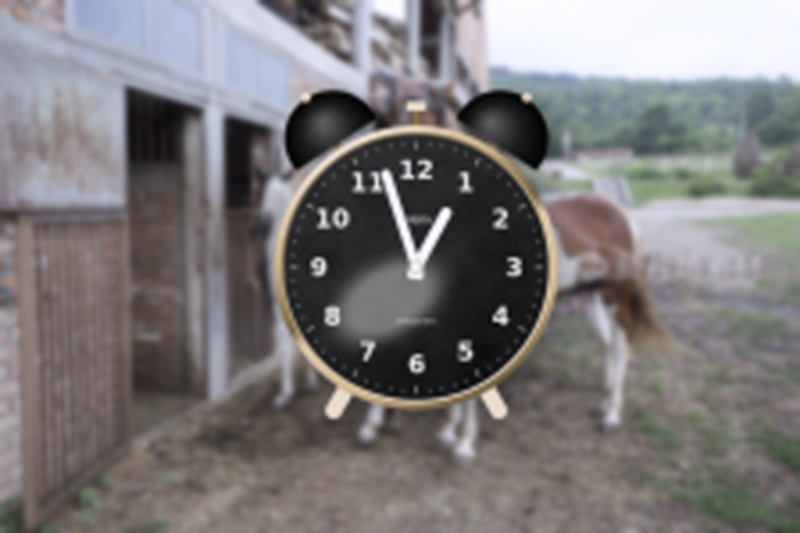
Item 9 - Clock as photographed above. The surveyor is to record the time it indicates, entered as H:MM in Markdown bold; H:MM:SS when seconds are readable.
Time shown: **12:57**
